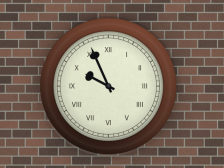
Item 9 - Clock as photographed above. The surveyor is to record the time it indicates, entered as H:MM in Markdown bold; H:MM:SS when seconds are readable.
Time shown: **9:56**
